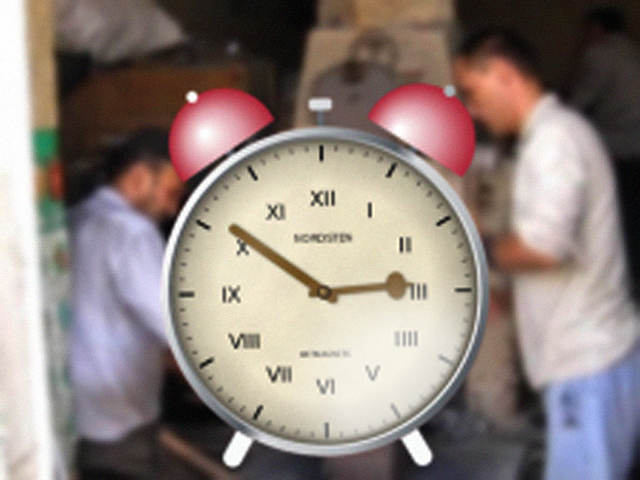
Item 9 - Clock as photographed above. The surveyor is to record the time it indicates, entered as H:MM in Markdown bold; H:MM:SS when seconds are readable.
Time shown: **2:51**
